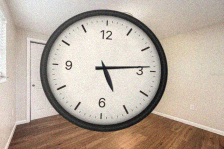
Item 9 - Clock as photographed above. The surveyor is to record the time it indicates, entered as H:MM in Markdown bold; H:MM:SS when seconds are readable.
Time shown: **5:14**
